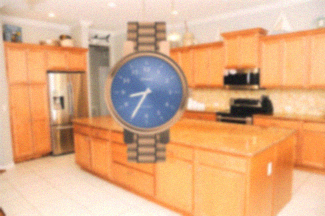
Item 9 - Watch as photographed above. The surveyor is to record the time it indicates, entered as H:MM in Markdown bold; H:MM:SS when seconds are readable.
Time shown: **8:35**
